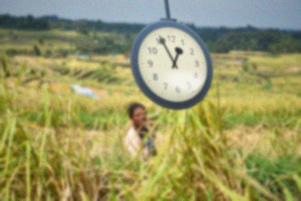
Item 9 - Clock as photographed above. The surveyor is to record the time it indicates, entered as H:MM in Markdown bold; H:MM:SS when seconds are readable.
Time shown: **12:56**
